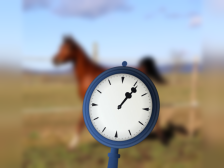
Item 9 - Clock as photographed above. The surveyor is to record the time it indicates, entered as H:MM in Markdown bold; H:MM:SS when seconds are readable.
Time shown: **1:06**
